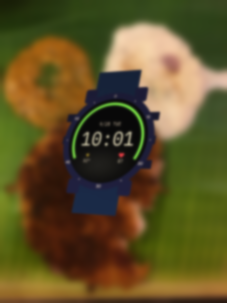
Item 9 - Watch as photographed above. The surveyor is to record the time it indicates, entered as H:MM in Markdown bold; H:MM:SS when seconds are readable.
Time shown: **10:01**
